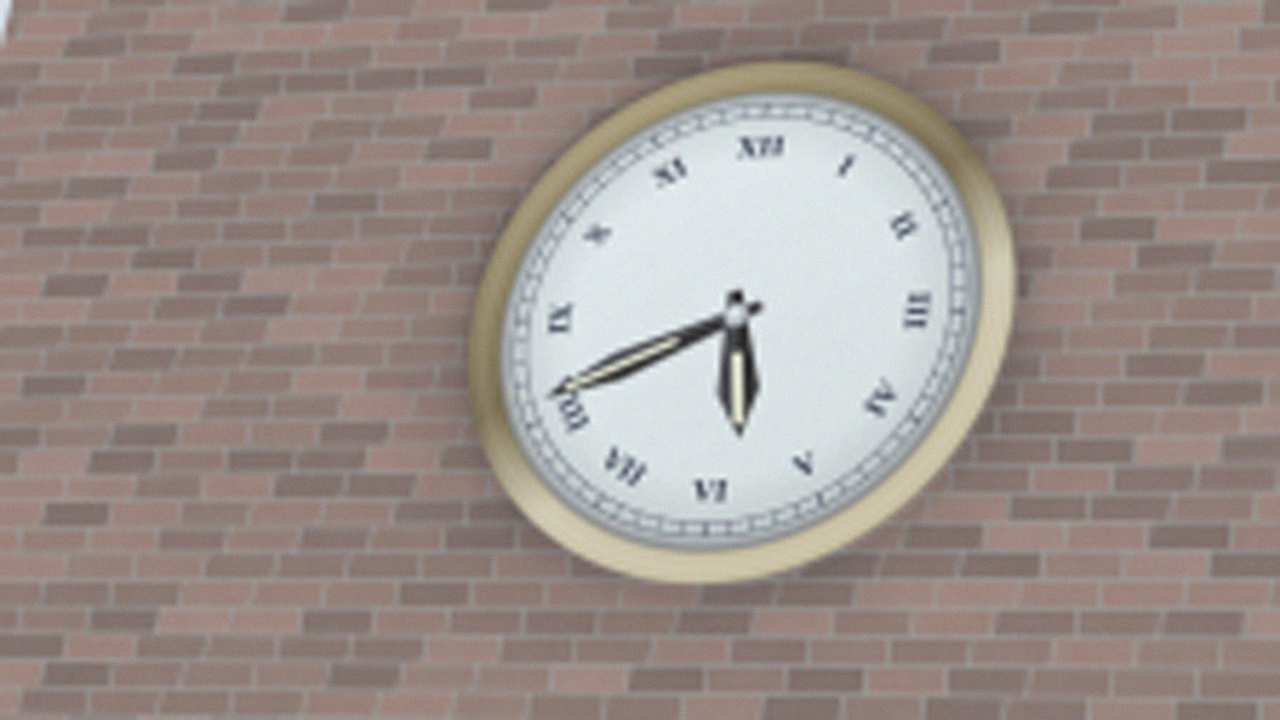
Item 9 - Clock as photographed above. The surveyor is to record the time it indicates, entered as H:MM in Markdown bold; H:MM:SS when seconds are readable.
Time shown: **5:41**
